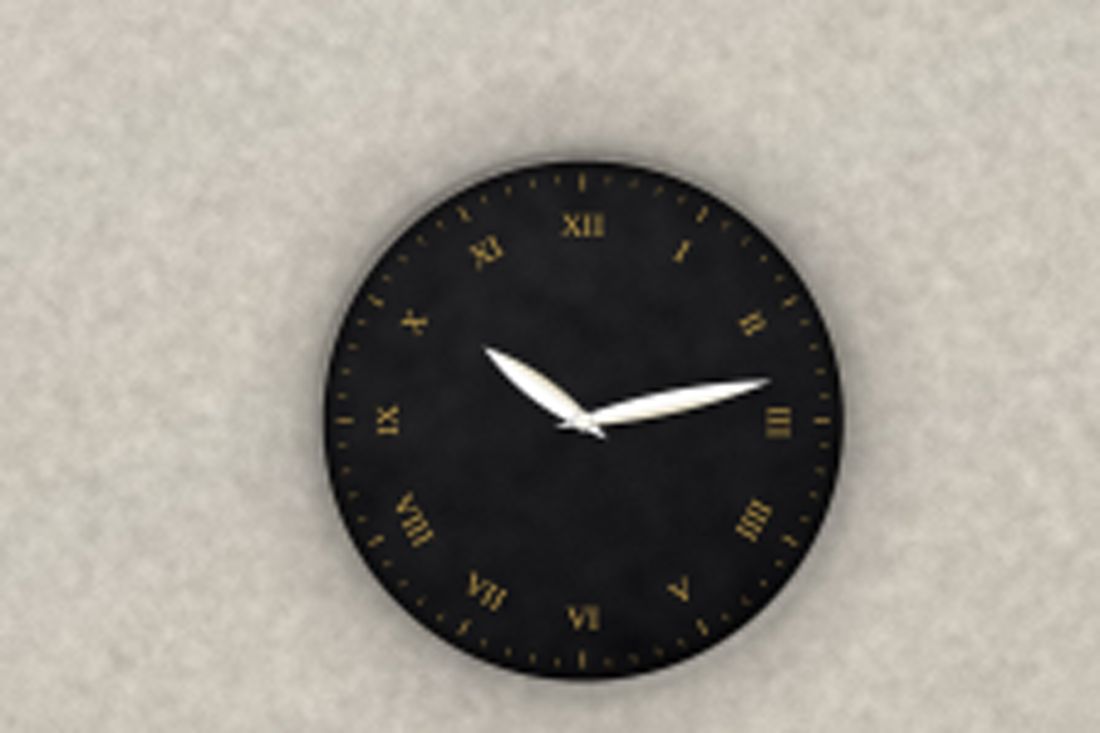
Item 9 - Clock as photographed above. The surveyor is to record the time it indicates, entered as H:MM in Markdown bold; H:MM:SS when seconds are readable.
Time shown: **10:13**
